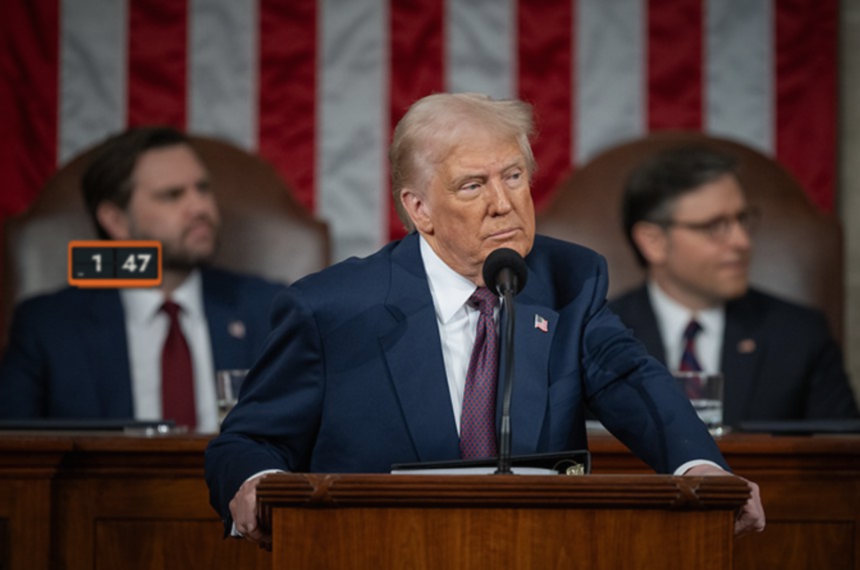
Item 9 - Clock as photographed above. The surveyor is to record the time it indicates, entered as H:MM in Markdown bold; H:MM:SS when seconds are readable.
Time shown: **1:47**
